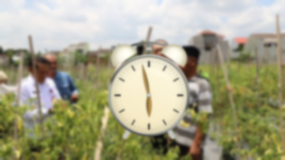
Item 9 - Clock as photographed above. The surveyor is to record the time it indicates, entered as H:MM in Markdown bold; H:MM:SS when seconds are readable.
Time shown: **5:58**
